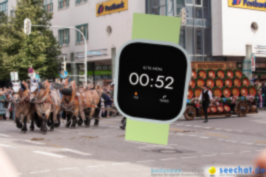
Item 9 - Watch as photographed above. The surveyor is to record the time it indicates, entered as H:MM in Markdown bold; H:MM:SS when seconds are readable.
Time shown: **0:52**
